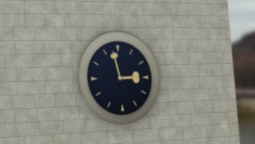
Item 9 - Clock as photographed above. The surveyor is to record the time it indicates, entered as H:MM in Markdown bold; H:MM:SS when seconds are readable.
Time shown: **2:58**
